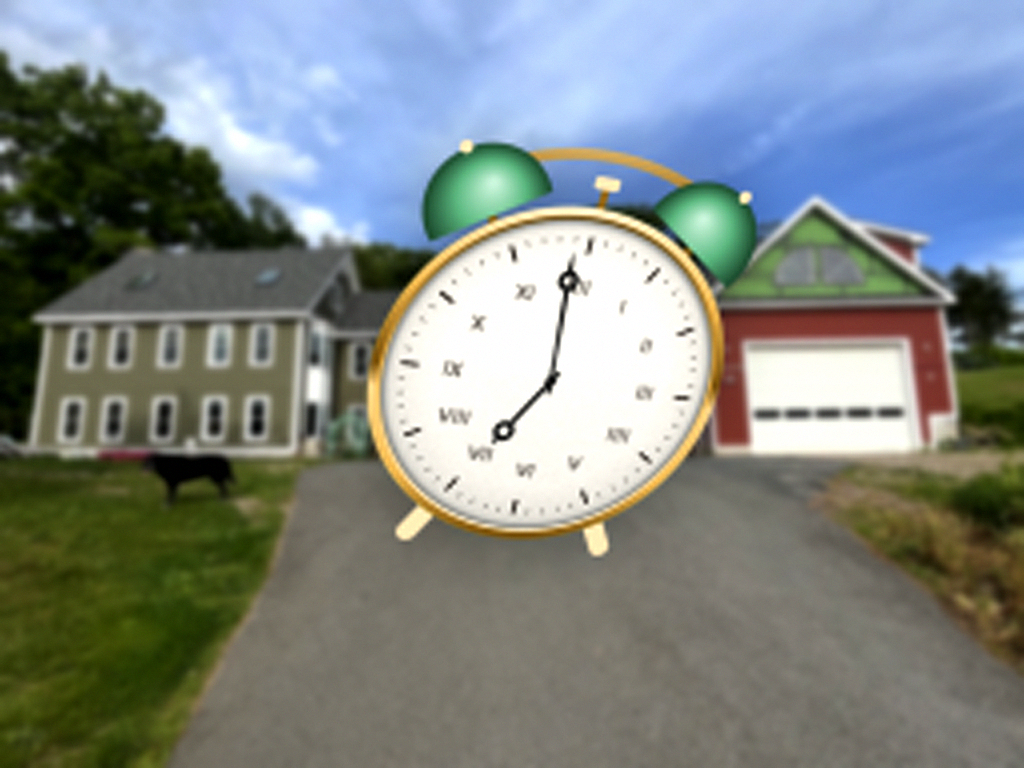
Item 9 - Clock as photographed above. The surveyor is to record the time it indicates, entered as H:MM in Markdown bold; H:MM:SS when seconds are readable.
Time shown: **6:59**
